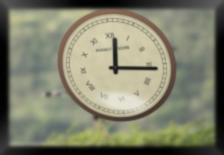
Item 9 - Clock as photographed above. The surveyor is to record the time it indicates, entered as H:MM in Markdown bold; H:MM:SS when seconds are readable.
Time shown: **12:16**
